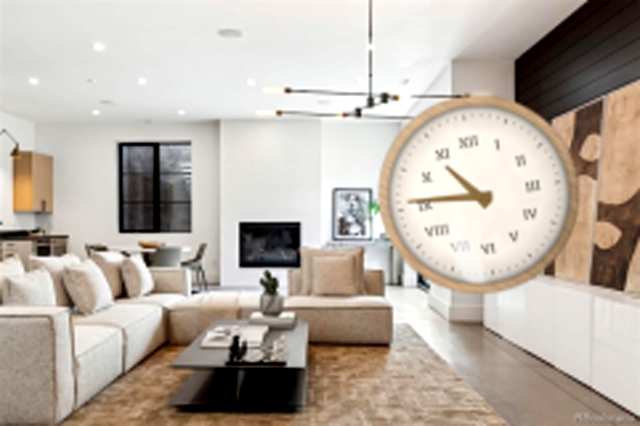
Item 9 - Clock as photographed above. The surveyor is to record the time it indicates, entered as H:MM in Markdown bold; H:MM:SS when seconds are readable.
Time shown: **10:46**
